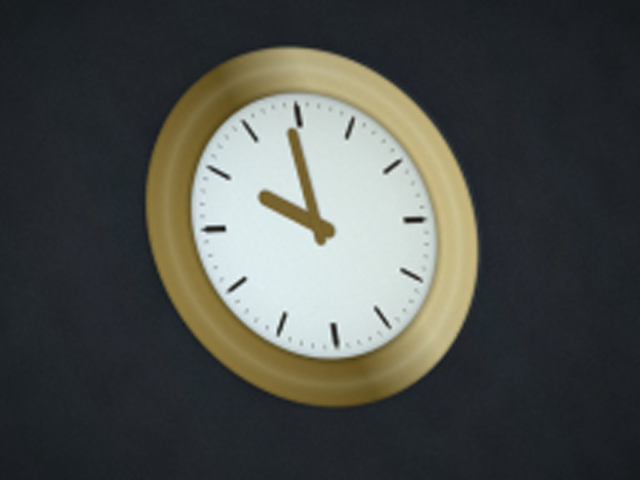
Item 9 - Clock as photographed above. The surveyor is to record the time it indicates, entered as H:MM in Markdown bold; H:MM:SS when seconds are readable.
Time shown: **9:59**
